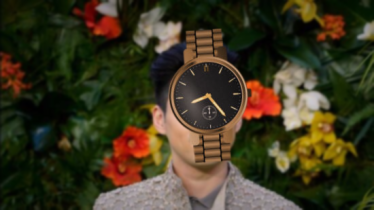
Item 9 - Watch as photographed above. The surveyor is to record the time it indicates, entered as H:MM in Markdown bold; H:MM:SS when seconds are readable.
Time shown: **8:24**
